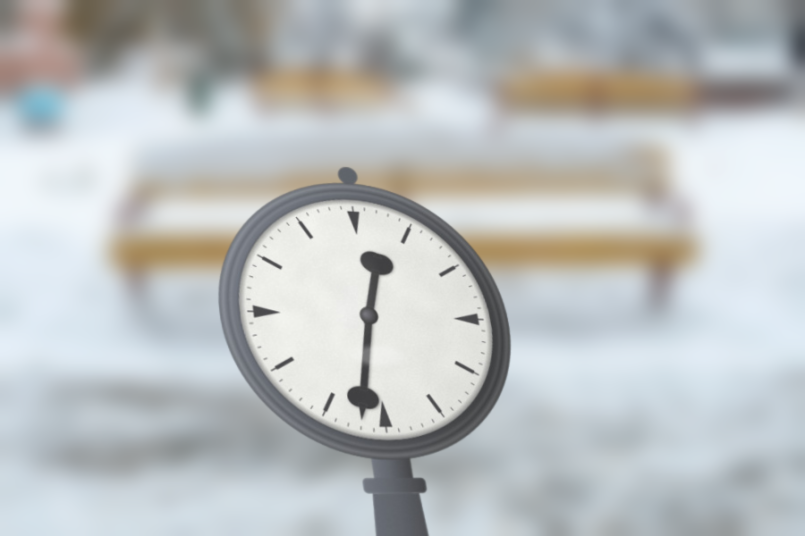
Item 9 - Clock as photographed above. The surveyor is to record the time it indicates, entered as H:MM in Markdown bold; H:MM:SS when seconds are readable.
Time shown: **12:32**
